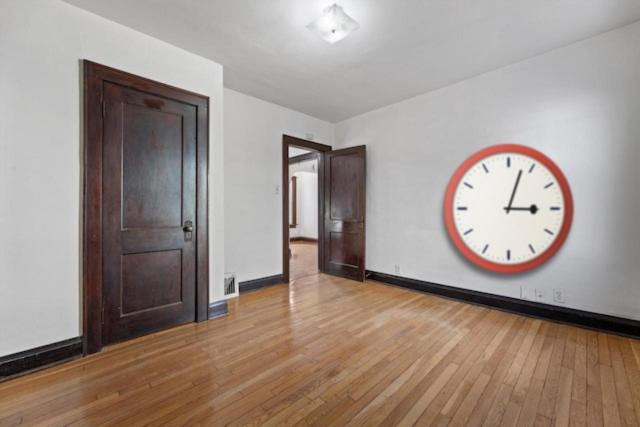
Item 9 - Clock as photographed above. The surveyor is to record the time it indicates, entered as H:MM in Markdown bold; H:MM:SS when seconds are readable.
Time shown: **3:03**
